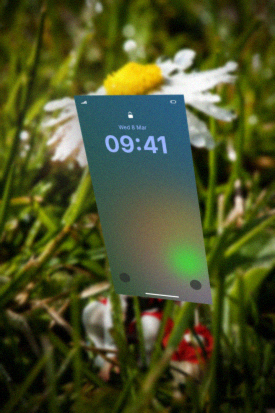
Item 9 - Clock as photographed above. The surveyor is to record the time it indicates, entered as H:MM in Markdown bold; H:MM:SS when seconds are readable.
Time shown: **9:41**
